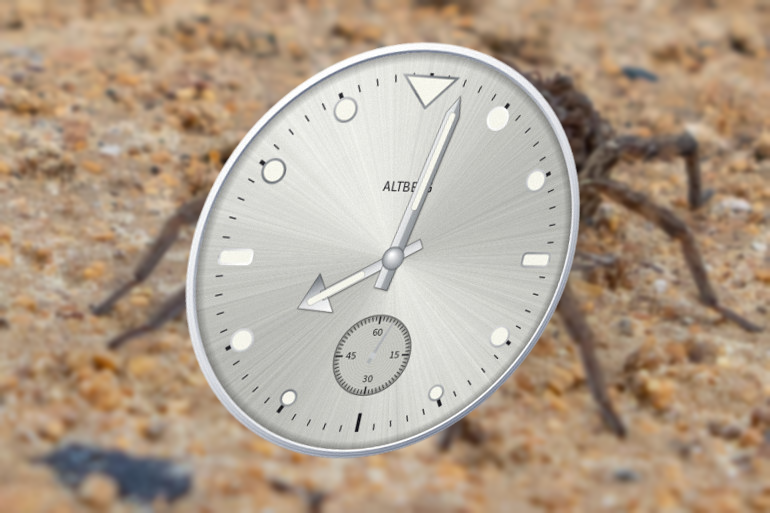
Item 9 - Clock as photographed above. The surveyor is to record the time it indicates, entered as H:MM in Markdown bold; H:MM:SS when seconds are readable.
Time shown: **8:02:04**
